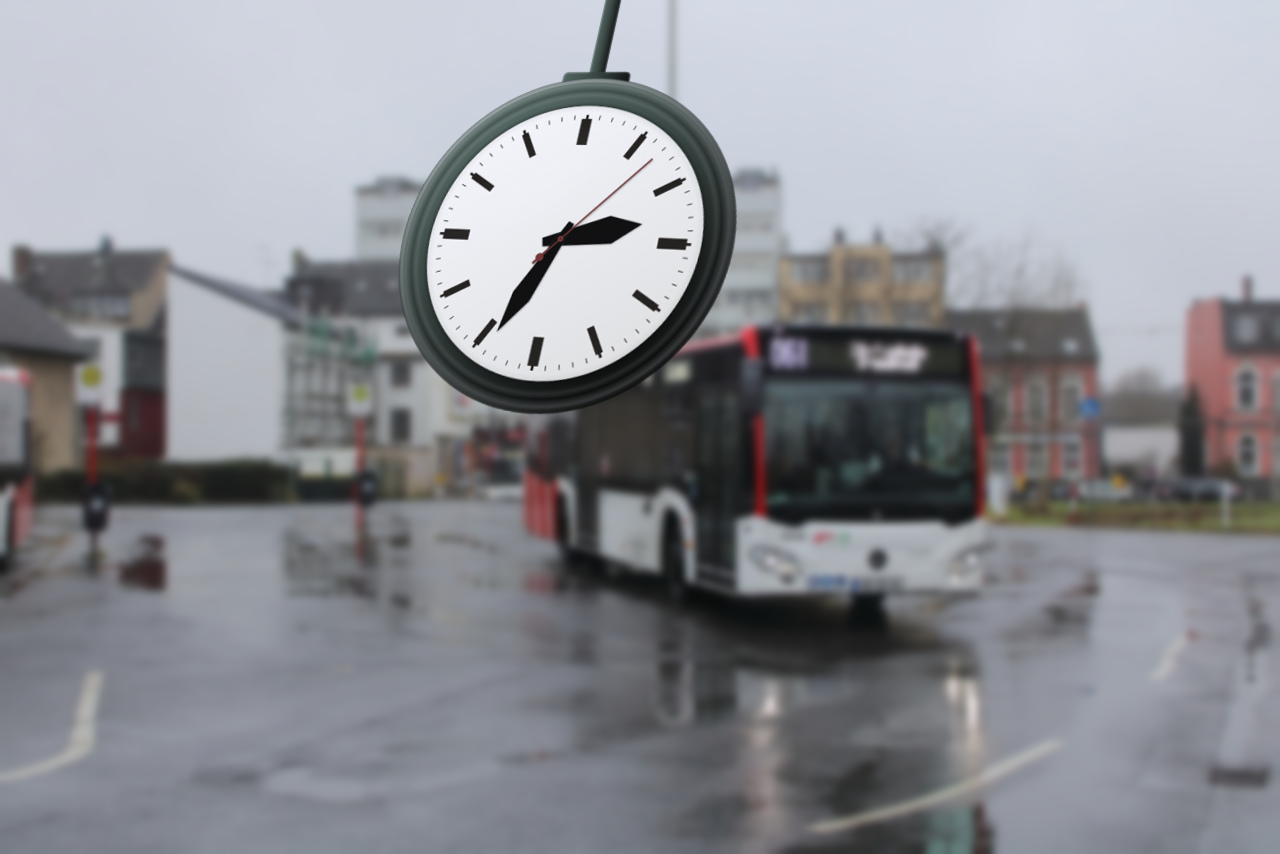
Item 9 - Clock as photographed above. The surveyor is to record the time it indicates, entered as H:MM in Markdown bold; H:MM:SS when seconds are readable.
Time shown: **2:34:07**
